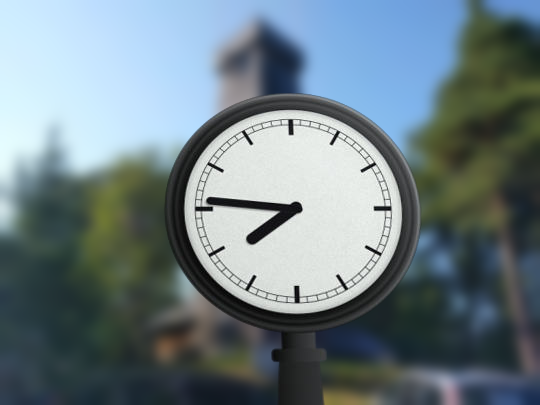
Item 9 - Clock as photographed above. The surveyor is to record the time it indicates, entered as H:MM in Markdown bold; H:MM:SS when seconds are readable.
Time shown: **7:46**
